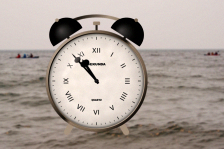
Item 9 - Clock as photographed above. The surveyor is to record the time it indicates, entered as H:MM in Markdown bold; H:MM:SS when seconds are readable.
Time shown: **10:53**
